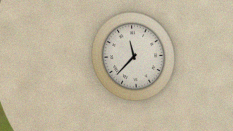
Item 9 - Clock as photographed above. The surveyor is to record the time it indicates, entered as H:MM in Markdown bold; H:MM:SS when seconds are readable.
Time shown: **11:38**
